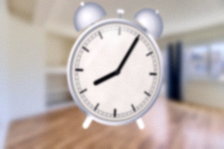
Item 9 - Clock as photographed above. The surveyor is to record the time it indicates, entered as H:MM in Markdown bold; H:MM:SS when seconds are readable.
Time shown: **8:05**
